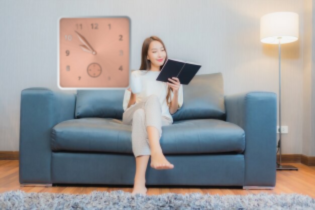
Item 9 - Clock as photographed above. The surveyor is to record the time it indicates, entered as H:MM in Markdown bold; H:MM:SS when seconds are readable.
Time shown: **9:53**
